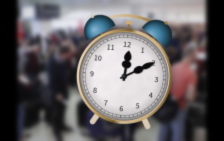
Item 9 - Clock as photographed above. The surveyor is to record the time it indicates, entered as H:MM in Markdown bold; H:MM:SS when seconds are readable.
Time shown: **12:10**
